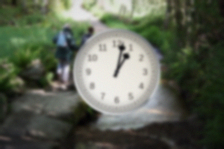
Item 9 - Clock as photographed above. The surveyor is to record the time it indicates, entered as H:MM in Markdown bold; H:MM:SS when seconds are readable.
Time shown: **1:02**
